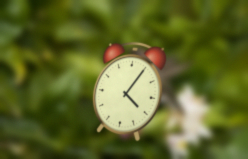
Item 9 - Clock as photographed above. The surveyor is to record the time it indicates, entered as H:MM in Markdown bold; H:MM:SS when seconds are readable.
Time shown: **4:05**
